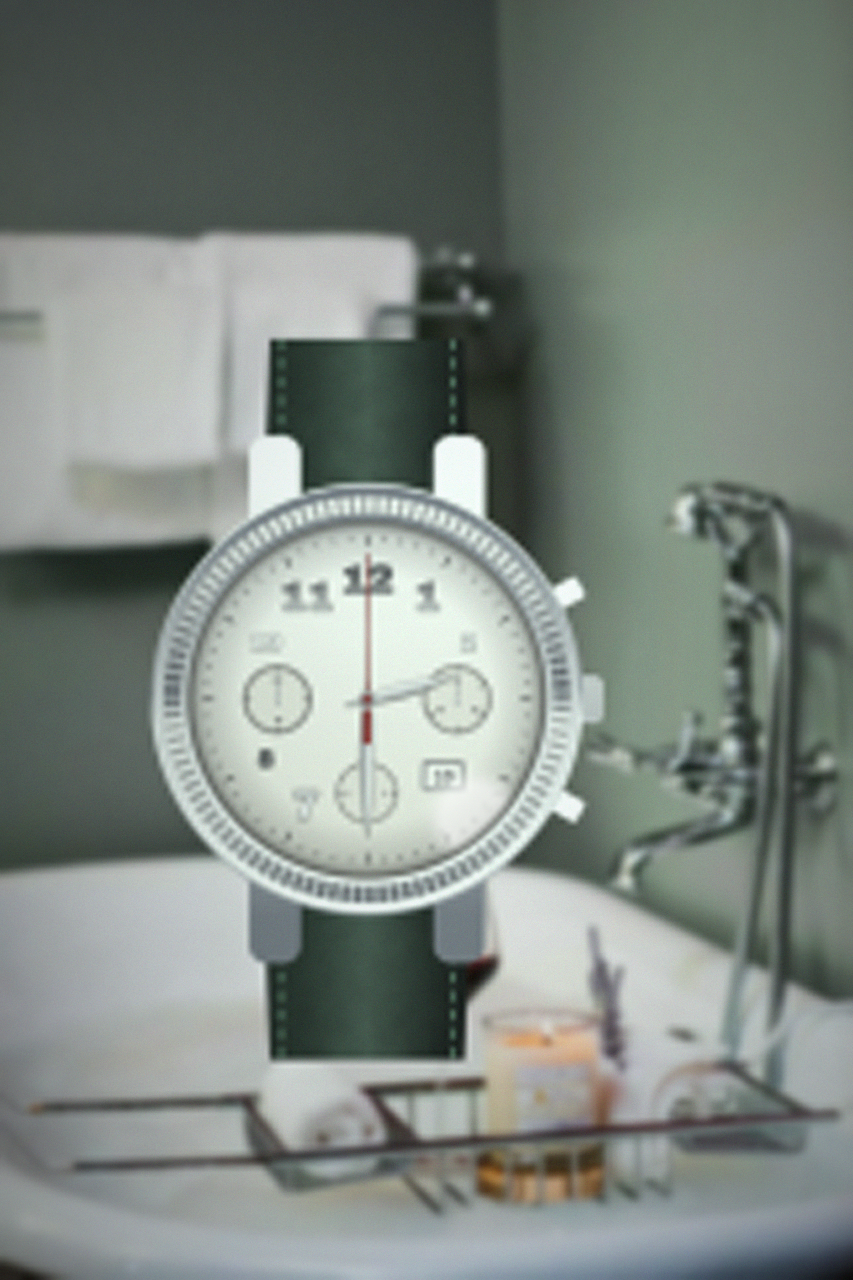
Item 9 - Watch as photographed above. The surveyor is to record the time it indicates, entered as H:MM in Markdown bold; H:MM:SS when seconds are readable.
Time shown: **2:30**
